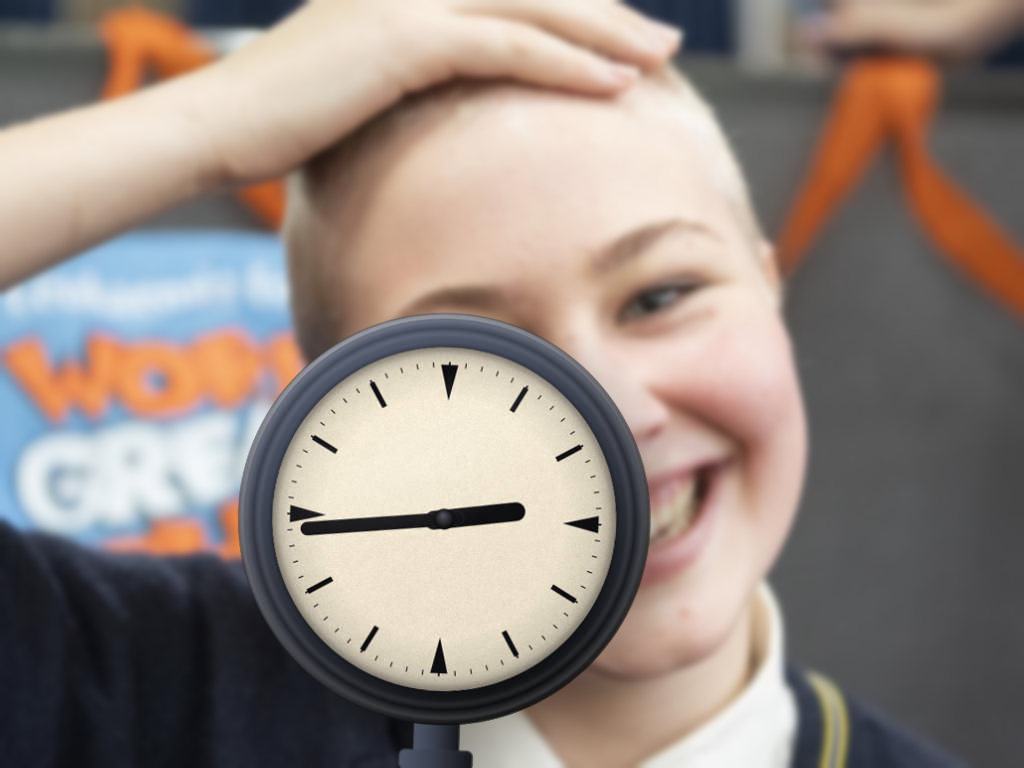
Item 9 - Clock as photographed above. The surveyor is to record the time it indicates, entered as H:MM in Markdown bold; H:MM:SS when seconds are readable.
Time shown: **2:44**
